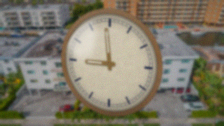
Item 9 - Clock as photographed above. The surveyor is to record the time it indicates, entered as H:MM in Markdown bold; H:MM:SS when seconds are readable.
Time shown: **8:59**
